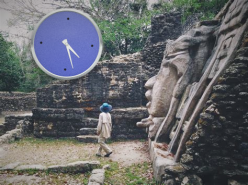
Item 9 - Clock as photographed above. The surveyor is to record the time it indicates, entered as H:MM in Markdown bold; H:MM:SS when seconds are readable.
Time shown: **4:27**
